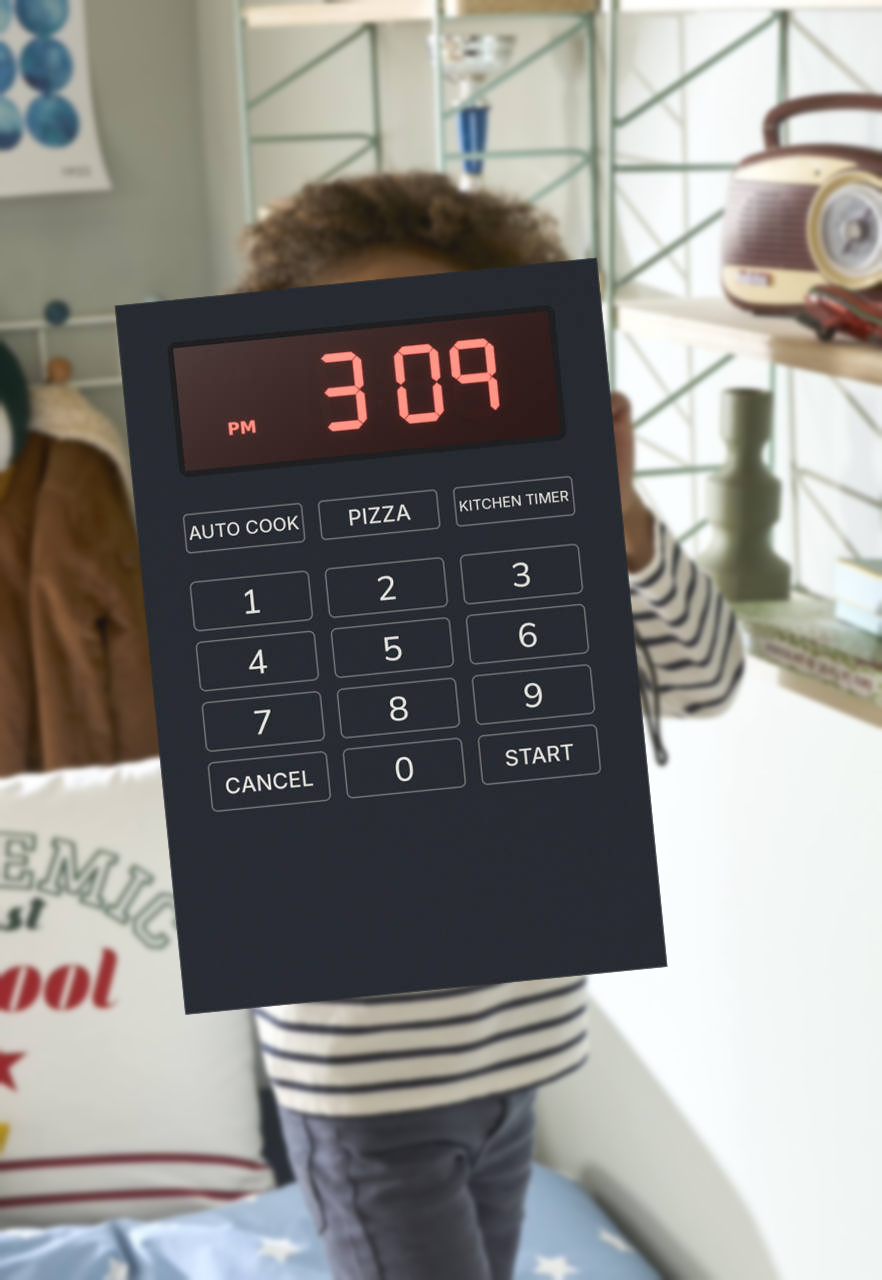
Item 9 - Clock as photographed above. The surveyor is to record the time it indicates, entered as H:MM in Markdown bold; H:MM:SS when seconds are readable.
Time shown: **3:09**
